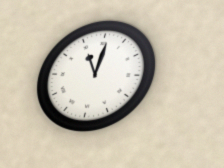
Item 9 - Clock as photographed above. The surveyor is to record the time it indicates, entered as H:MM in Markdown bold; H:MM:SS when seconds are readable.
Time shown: **11:01**
